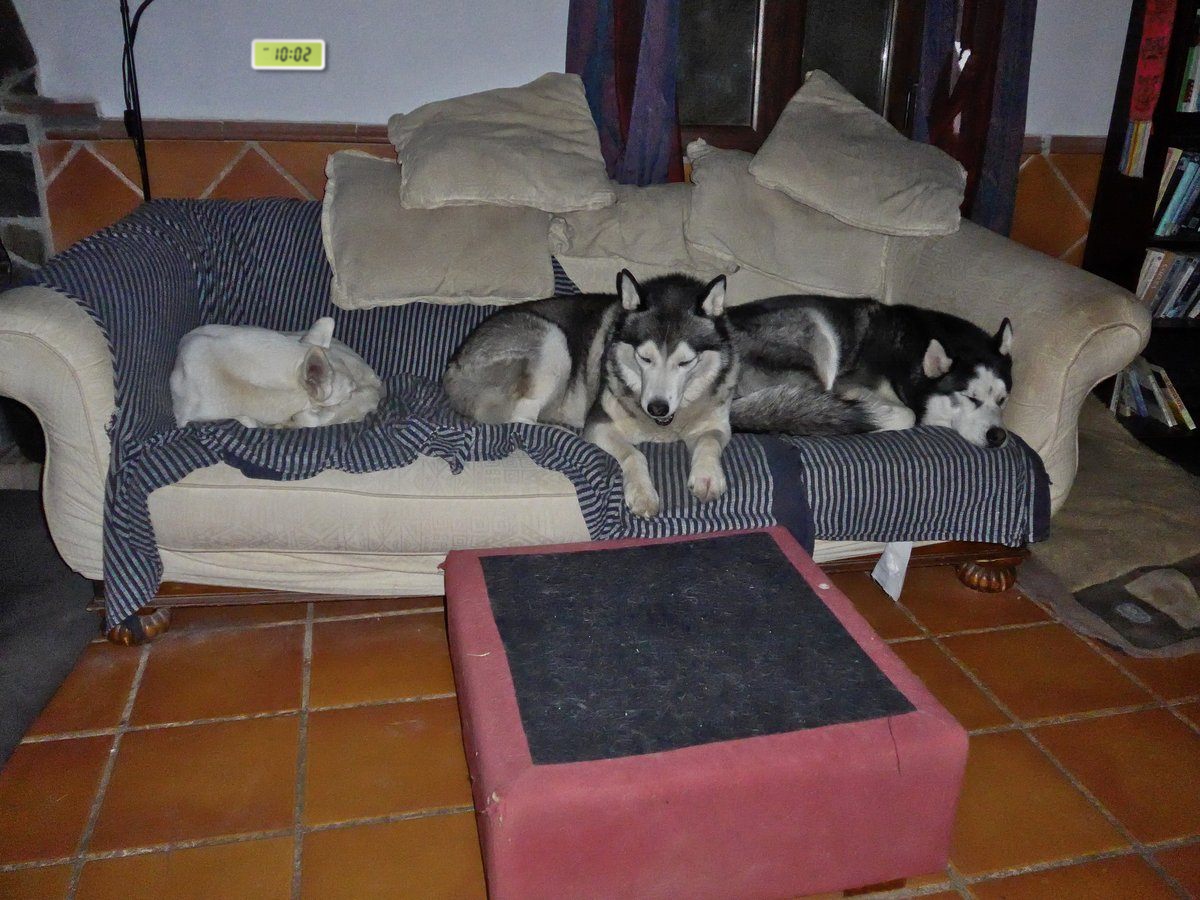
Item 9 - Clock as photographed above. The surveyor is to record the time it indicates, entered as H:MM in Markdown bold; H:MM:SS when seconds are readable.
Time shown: **10:02**
